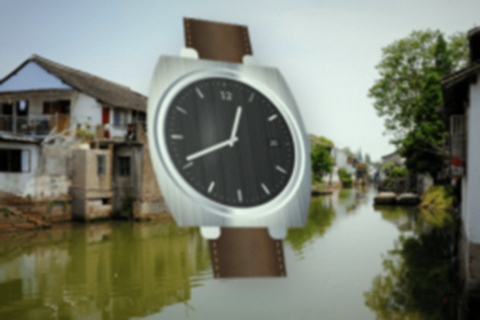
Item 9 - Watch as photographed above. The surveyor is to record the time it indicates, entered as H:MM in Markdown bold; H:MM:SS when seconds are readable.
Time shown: **12:41**
